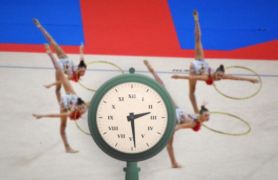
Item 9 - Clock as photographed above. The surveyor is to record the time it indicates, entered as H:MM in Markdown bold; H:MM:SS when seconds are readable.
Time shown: **2:29**
